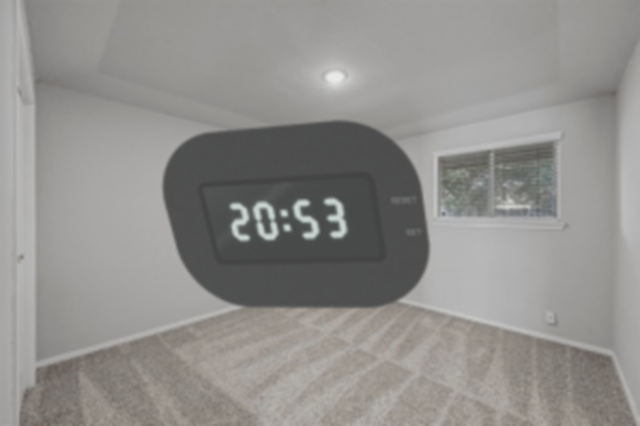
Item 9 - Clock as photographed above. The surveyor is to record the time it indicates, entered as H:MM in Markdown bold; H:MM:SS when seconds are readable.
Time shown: **20:53**
